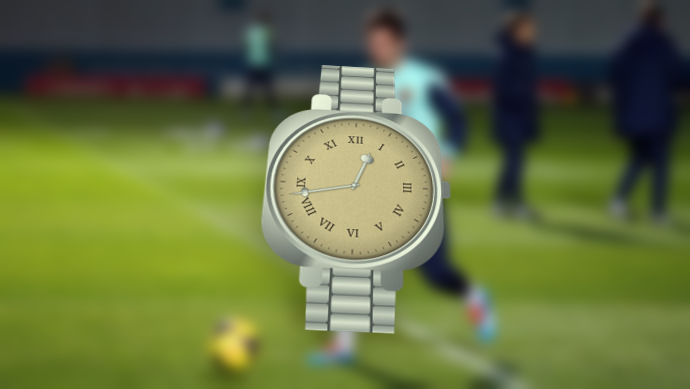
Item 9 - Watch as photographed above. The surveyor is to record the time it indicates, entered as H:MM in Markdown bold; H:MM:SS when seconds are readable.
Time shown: **12:43**
